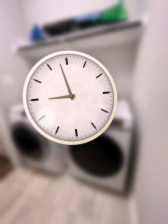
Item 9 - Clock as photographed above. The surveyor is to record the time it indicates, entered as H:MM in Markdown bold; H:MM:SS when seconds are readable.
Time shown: **8:58**
